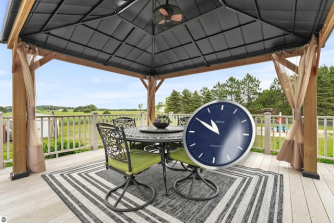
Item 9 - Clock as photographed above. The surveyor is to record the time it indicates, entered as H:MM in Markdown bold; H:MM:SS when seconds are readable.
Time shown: **10:50**
